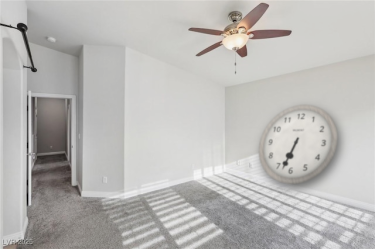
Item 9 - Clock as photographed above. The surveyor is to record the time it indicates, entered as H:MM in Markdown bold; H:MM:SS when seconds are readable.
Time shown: **6:33**
